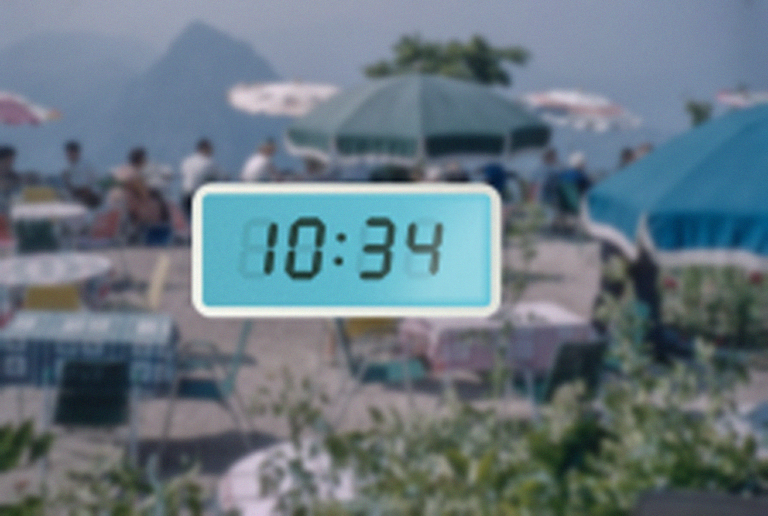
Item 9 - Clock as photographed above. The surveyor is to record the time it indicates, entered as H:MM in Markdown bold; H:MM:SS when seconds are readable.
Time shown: **10:34**
